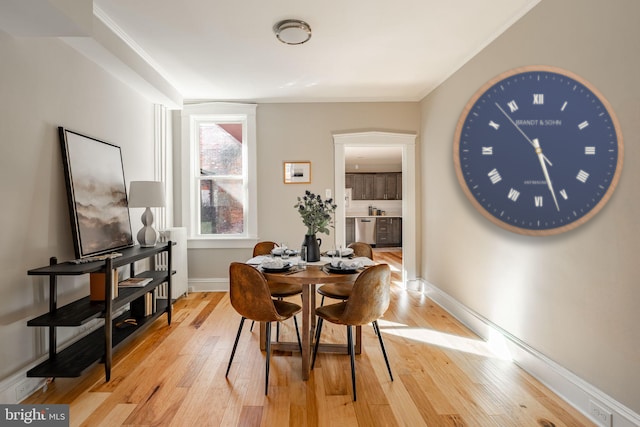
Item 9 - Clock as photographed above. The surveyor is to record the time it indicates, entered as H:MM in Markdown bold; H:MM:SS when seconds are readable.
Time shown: **5:26:53**
